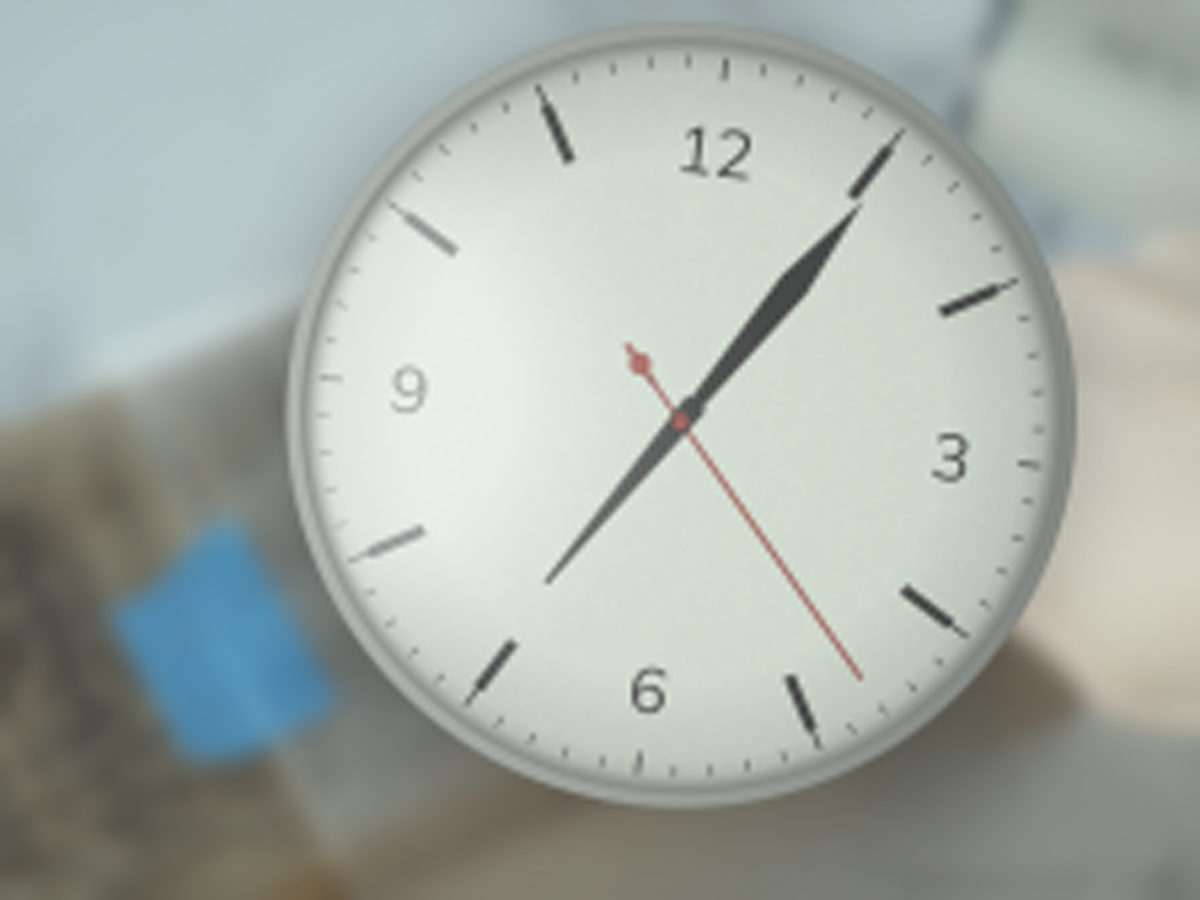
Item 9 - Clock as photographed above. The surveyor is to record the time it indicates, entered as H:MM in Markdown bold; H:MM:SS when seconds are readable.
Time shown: **7:05:23**
